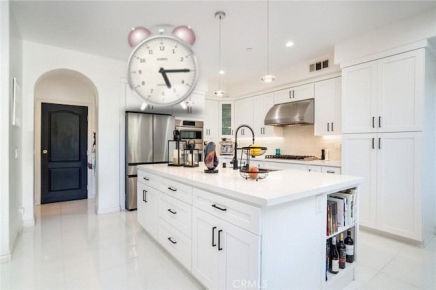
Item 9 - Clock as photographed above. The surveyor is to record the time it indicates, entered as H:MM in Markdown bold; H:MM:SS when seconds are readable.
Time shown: **5:15**
